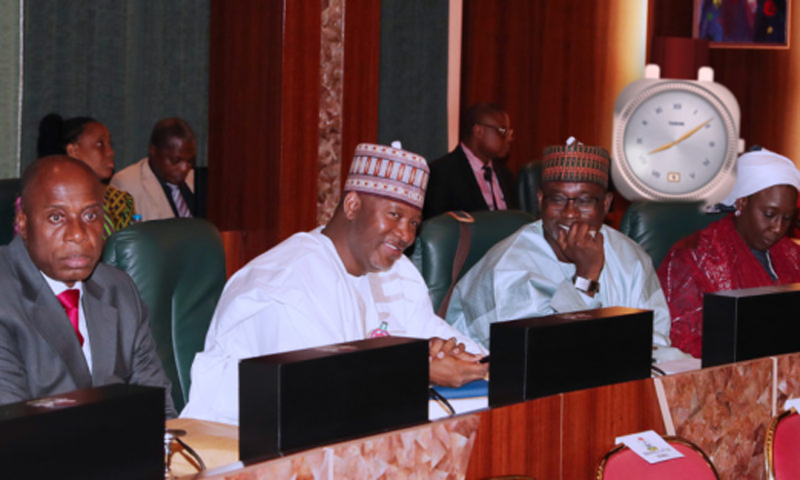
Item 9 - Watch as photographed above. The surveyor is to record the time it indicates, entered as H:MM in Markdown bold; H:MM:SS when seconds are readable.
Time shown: **8:09**
